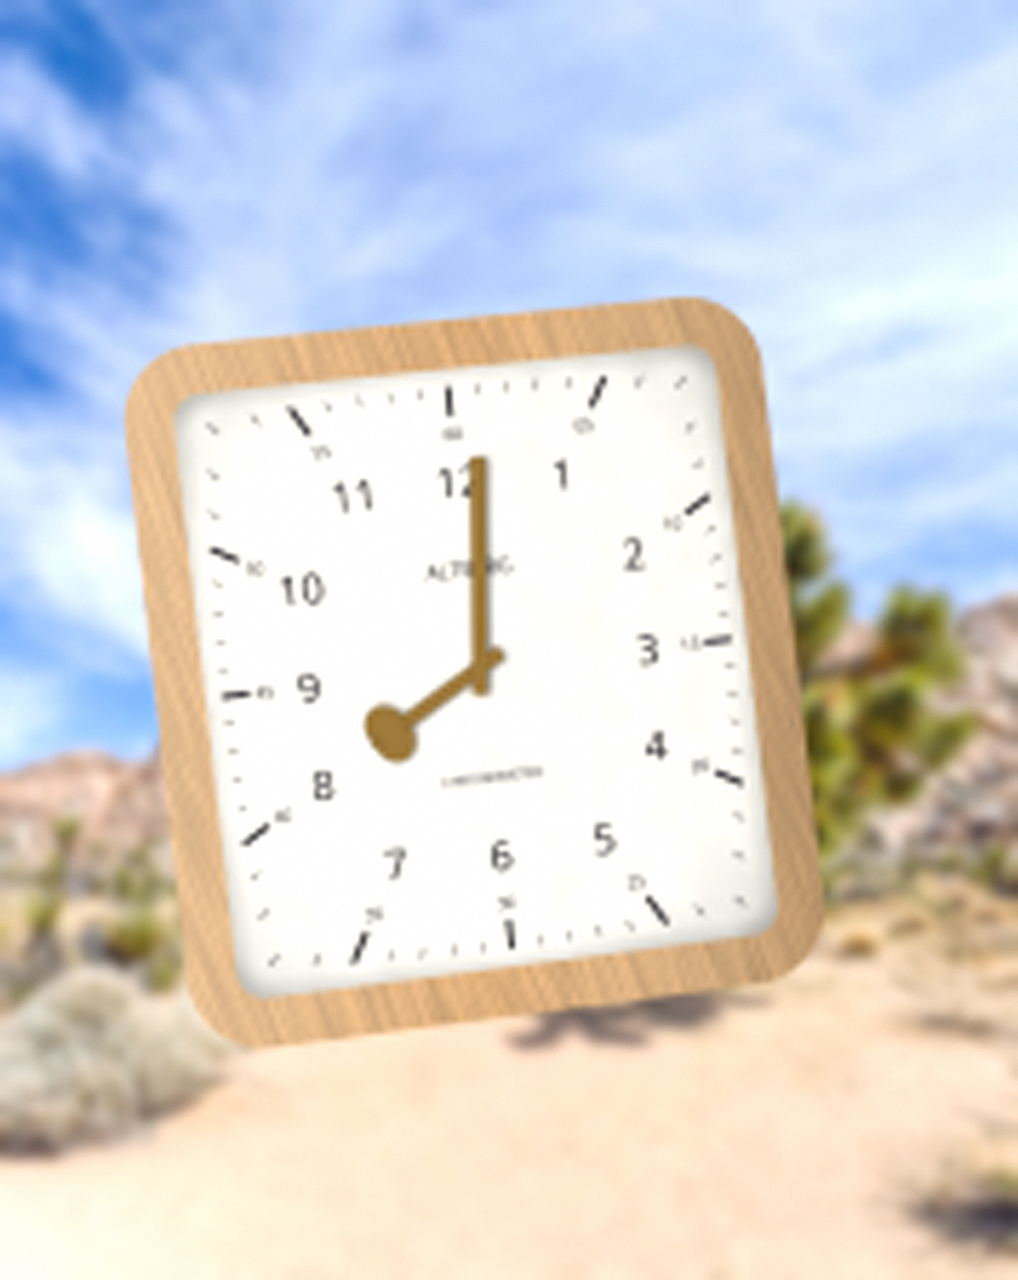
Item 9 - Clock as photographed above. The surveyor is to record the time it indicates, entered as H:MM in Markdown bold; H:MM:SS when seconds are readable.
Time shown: **8:01**
